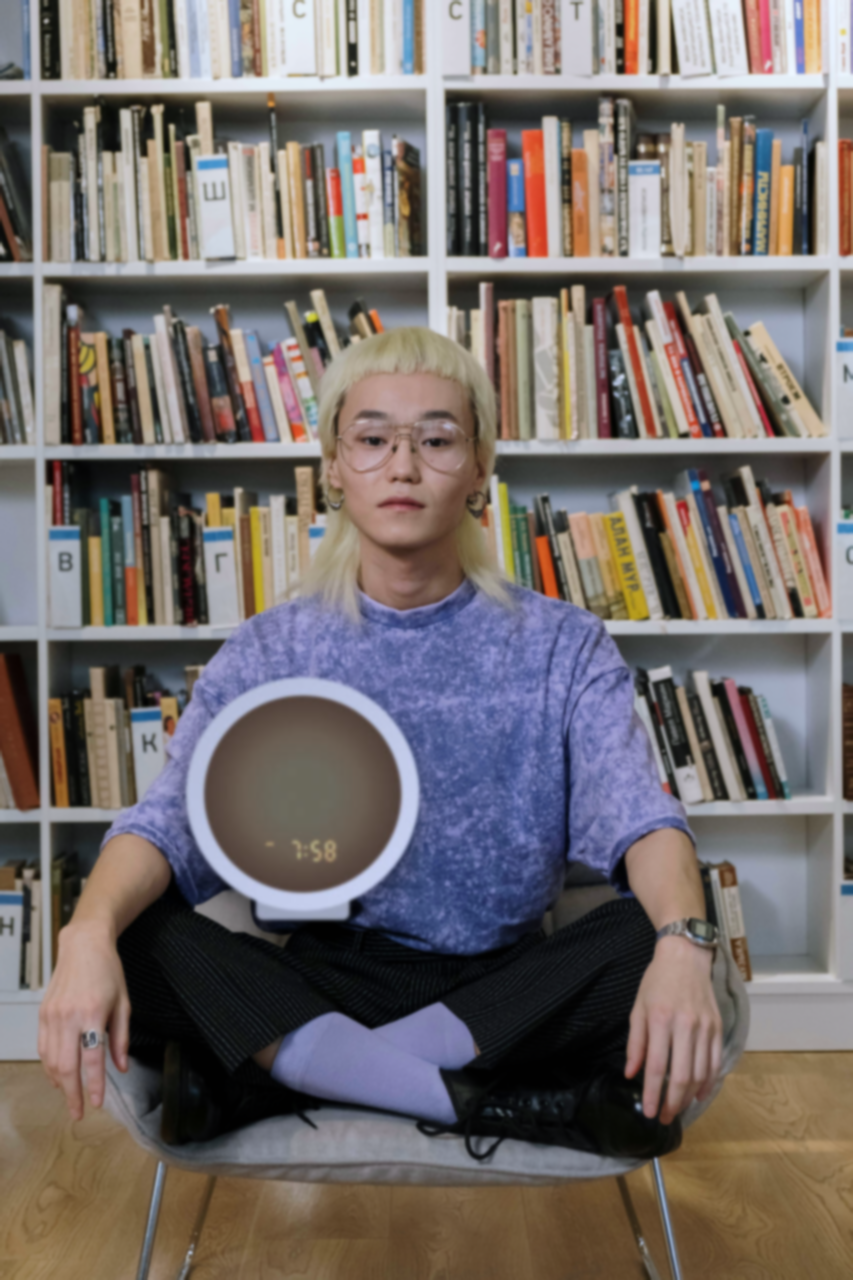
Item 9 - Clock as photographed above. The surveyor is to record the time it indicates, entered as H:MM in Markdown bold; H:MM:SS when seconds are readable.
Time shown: **7:58**
